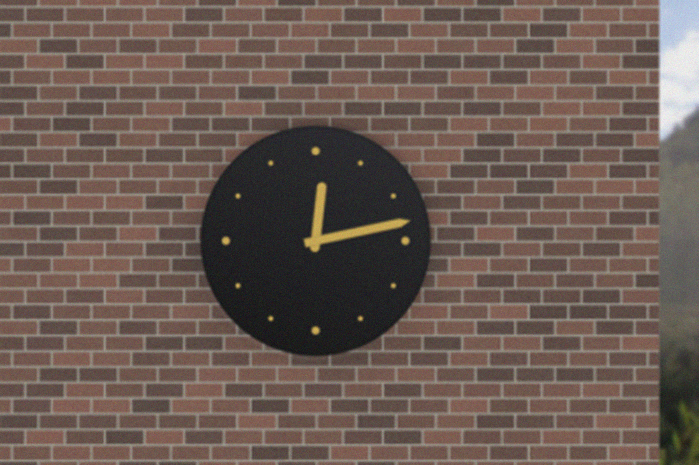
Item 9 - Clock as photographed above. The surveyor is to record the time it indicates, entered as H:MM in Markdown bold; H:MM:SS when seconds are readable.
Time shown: **12:13**
